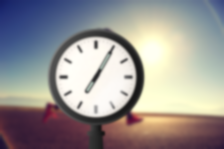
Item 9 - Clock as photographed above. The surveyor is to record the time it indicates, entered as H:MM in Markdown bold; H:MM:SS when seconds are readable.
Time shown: **7:05**
